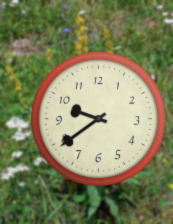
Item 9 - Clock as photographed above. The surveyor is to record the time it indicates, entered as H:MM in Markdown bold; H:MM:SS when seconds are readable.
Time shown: **9:39**
